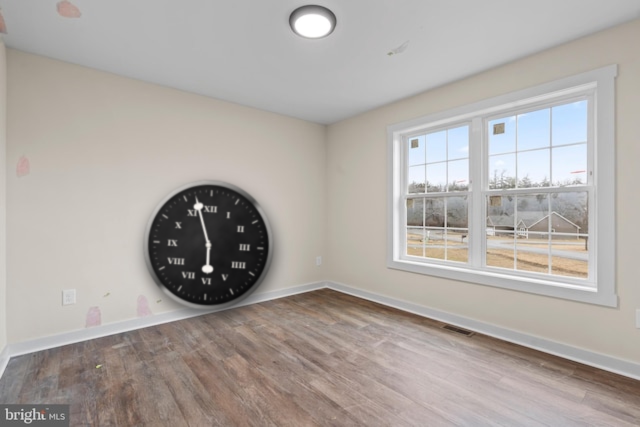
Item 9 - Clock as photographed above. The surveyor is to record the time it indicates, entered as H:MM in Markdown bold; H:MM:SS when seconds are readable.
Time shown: **5:57**
